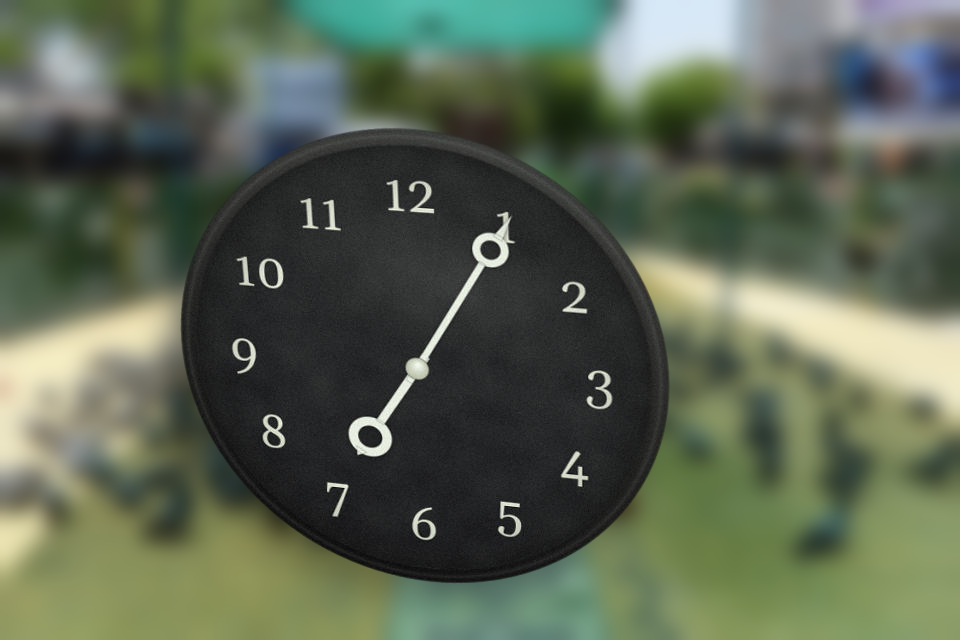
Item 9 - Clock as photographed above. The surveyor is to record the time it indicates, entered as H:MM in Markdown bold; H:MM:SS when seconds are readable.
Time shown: **7:05**
